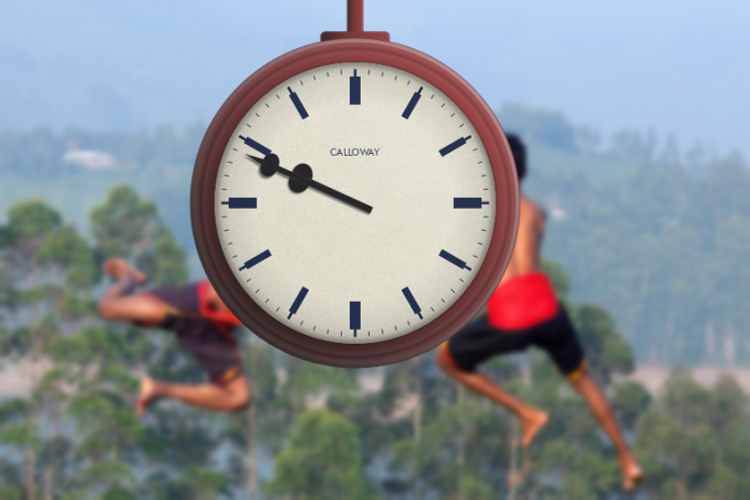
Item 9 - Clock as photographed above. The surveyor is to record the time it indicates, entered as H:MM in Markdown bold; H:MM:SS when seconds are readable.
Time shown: **9:49**
